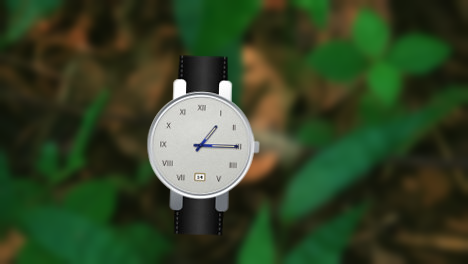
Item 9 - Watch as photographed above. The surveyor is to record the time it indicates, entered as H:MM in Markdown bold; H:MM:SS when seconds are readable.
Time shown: **1:15**
